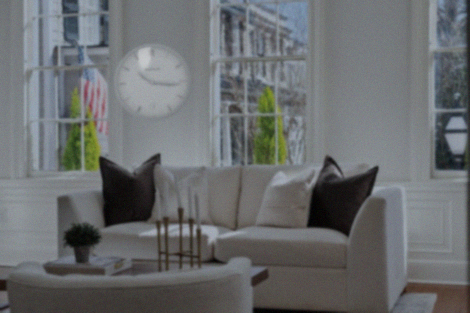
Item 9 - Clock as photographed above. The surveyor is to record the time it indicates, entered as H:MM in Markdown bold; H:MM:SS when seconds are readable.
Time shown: **10:16**
